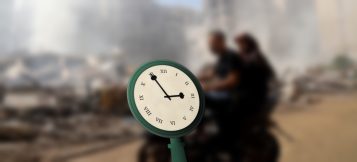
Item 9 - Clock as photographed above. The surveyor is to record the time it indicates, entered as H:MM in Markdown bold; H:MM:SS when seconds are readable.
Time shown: **2:55**
